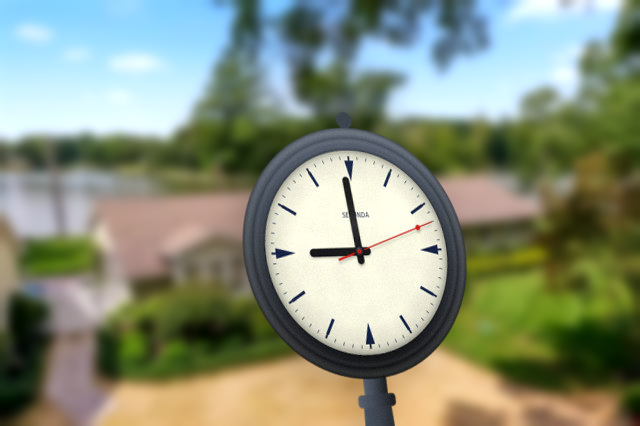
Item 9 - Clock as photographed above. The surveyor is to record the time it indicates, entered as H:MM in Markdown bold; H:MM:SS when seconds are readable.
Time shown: **8:59:12**
